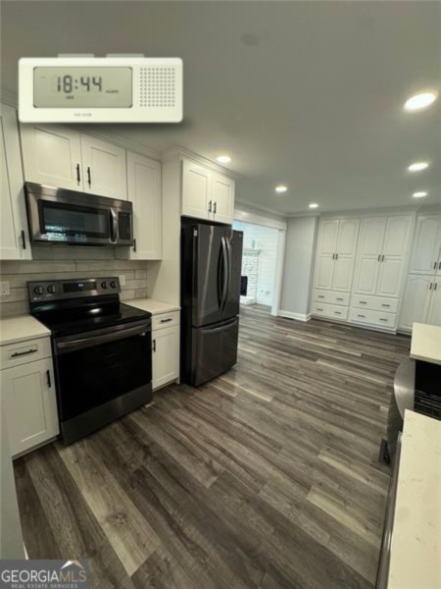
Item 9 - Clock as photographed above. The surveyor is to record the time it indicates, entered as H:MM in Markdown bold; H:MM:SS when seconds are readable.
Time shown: **18:44**
